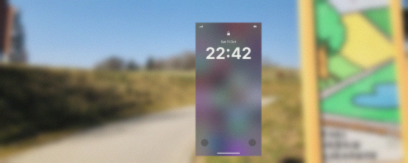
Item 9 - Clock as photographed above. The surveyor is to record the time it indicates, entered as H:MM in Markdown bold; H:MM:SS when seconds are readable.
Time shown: **22:42**
